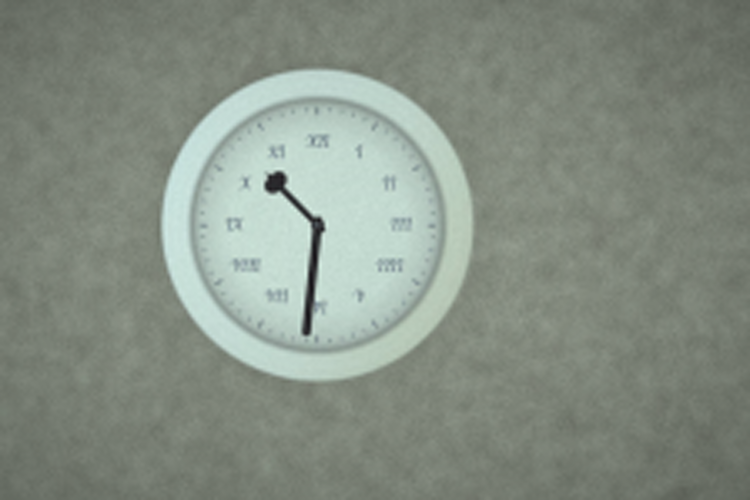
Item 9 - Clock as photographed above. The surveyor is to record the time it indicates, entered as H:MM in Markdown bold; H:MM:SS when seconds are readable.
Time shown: **10:31**
